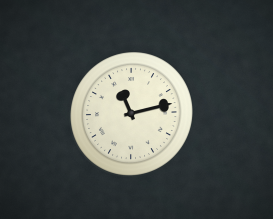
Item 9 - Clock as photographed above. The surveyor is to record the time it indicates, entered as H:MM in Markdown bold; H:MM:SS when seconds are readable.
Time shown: **11:13**
